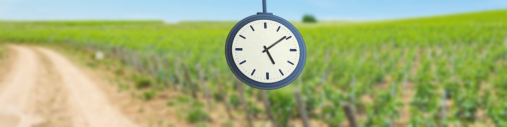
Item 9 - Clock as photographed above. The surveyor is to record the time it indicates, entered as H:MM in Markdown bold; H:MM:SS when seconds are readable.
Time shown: **5:09**
